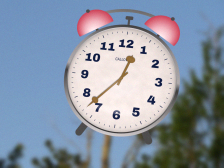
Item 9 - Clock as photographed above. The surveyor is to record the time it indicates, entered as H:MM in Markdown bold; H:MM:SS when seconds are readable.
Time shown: **12:37**
